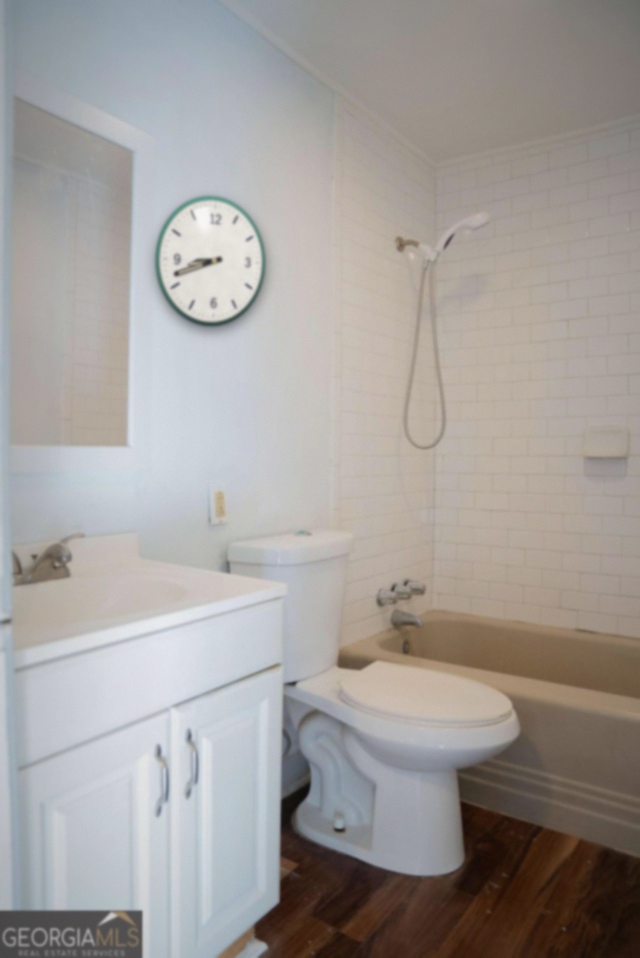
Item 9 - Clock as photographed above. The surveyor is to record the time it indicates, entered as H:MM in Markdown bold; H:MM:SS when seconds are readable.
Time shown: **8:42**
